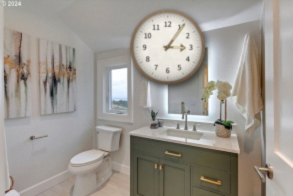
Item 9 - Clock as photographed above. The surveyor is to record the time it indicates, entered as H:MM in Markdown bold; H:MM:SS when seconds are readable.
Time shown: **3:06**
